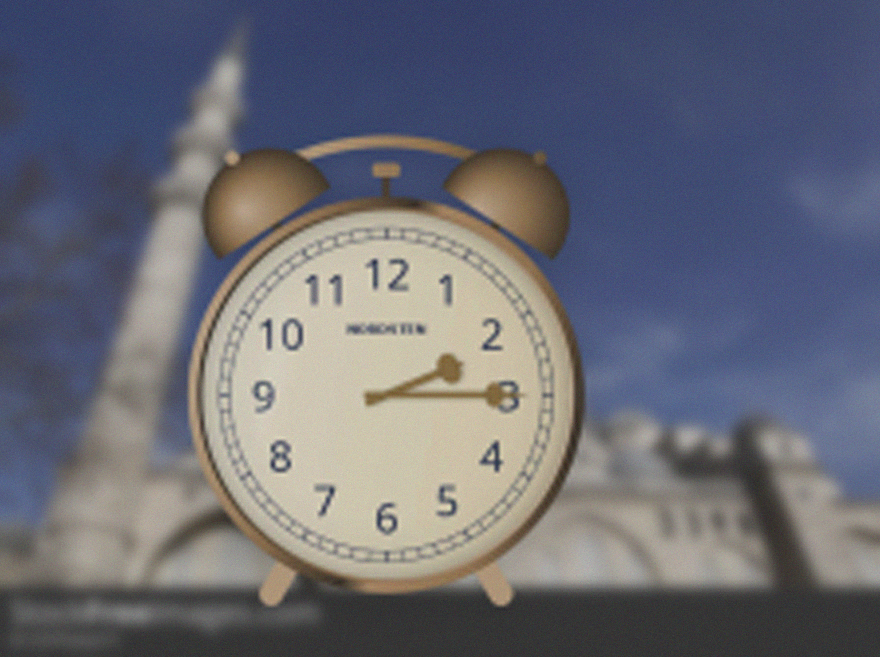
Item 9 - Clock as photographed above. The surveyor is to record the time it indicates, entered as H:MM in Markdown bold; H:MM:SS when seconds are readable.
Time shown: **2:15**
